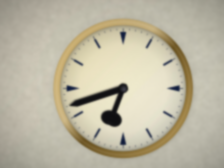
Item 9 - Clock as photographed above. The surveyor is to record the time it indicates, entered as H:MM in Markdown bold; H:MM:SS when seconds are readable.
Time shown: **6:42**
